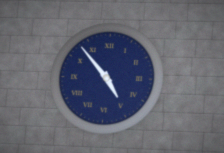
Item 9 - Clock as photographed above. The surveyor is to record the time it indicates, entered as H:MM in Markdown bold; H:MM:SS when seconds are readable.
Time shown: **4:53**
